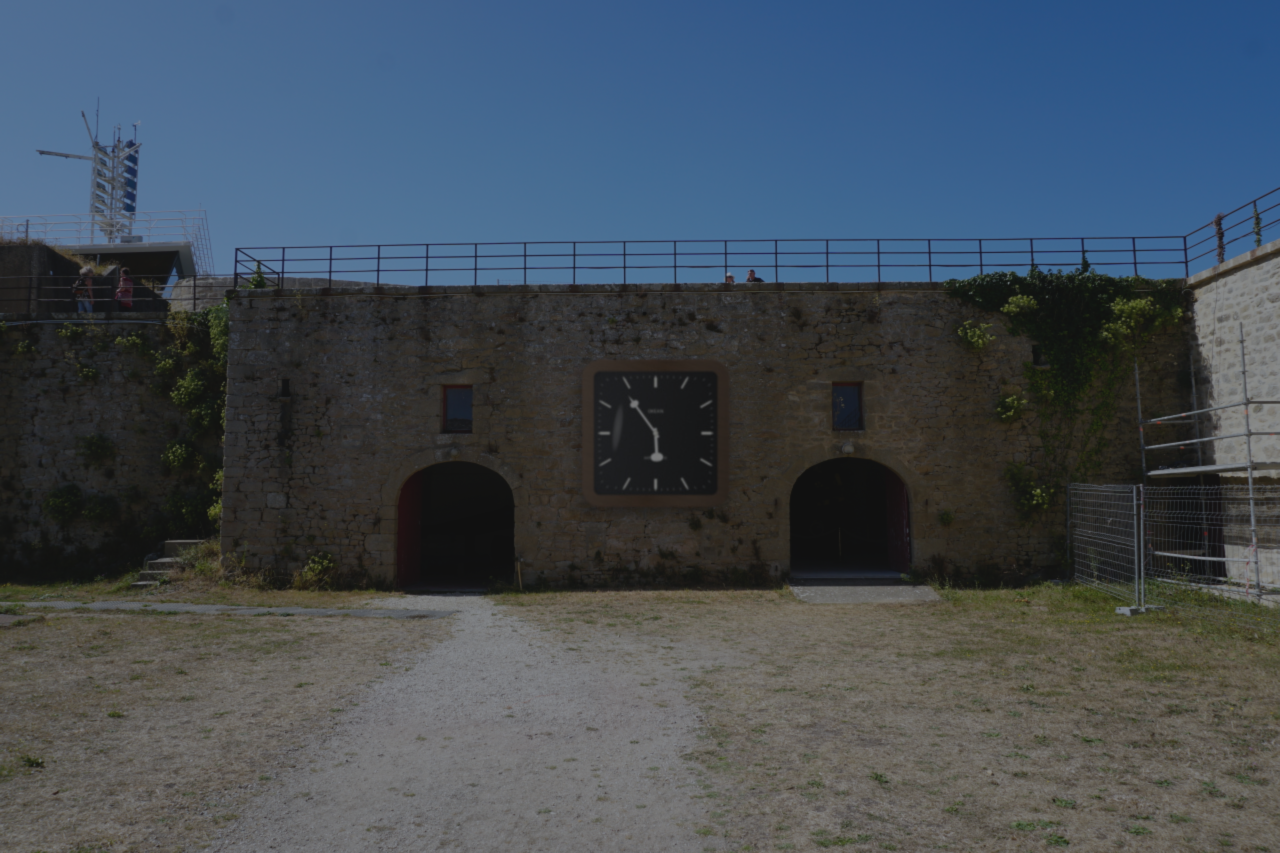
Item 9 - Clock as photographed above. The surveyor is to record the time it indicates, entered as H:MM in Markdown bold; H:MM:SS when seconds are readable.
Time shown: **5:54**
